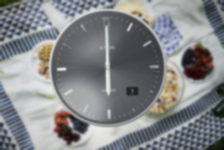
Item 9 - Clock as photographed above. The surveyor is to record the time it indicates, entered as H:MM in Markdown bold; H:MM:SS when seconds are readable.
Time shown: **6:00**
